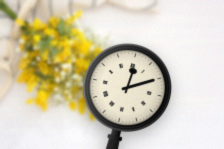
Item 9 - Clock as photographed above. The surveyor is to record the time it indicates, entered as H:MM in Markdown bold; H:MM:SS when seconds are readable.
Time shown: **12:10**
